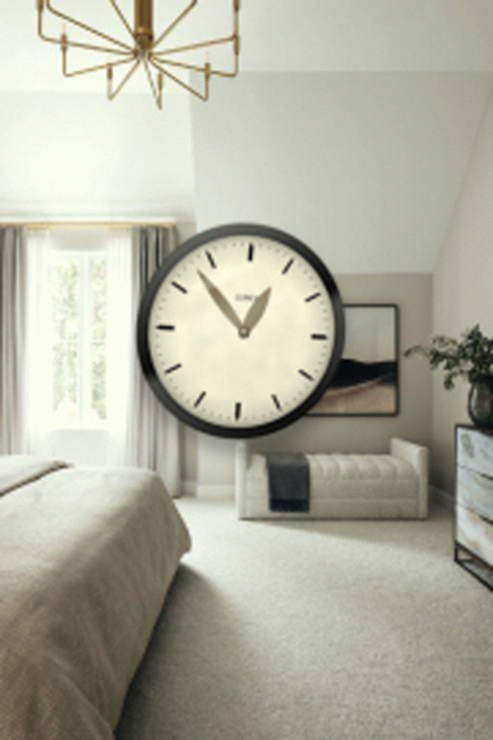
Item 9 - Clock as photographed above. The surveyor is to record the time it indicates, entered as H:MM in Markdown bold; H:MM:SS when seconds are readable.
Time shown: **12:53**
